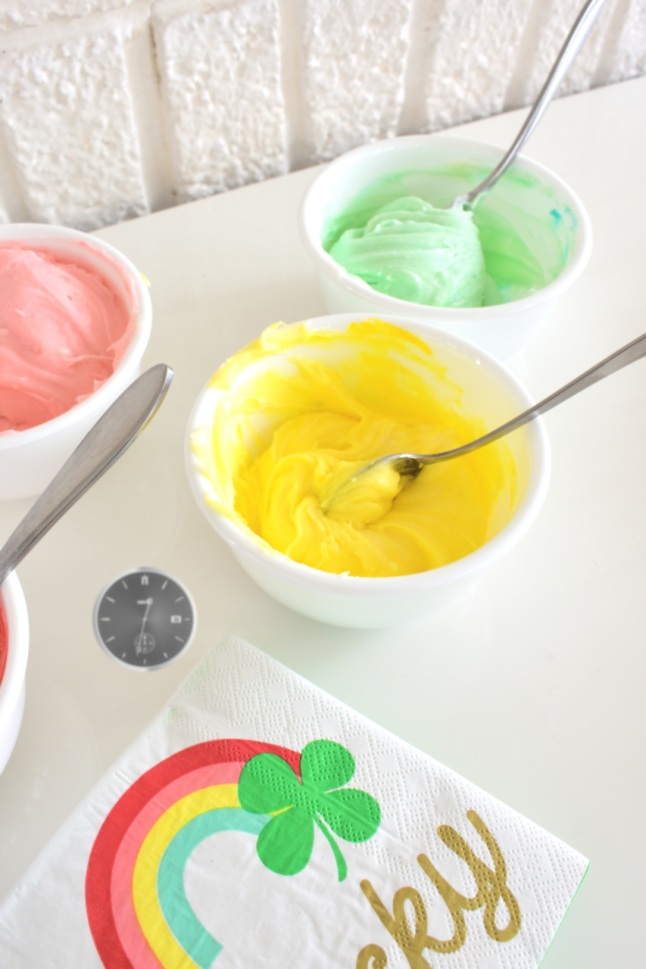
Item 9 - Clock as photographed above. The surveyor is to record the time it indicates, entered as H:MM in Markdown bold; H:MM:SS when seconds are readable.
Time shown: **12:32**
